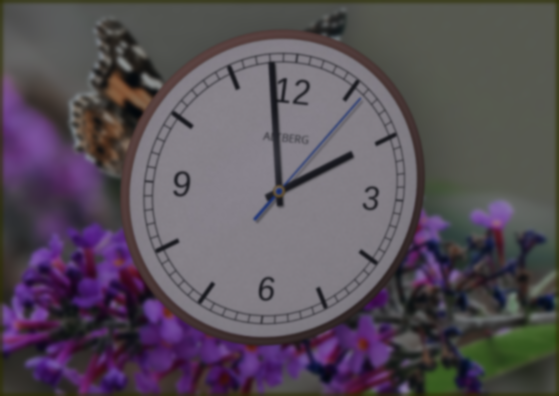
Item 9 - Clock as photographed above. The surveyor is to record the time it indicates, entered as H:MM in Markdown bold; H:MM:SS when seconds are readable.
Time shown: **1:58:06**
